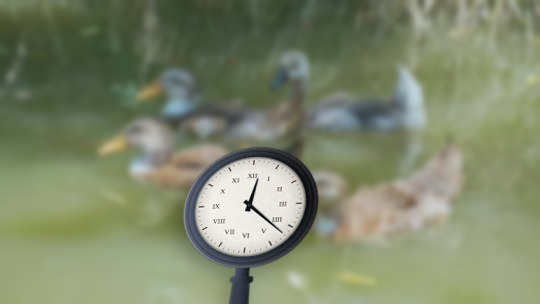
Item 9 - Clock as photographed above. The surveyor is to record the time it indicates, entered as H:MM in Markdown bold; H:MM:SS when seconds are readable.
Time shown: **12:22**
